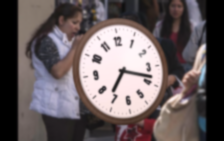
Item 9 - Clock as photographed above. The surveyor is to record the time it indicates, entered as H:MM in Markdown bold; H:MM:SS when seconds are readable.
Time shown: **7:18**
